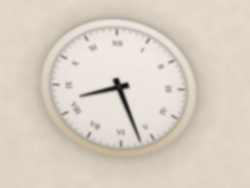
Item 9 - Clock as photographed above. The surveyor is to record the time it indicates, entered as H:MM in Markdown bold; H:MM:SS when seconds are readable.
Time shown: **8:27**
